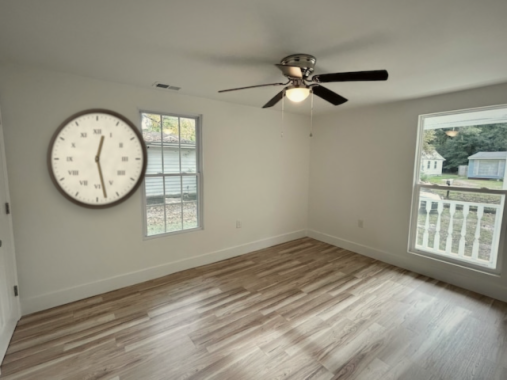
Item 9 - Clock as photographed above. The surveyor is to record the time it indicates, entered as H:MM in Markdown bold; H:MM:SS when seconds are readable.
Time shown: **12:28**
